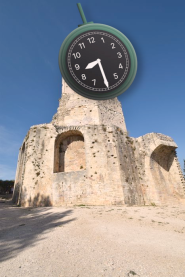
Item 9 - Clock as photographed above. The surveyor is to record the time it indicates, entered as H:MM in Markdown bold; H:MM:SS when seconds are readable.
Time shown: **8:30**
